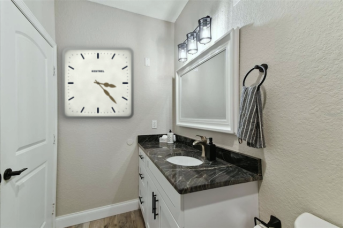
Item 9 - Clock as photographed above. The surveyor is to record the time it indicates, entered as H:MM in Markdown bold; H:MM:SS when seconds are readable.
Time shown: **3:23**
